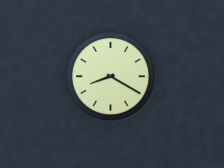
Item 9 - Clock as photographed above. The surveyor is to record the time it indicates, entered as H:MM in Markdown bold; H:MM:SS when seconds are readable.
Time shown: **8:20**
